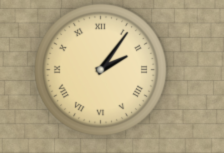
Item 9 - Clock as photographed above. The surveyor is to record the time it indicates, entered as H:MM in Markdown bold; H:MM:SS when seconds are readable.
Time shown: **2:06**
